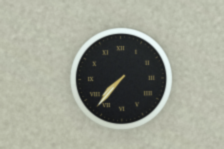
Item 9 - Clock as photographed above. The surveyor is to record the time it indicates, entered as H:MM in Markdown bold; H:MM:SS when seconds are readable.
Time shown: **7:37**
